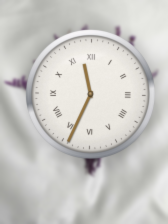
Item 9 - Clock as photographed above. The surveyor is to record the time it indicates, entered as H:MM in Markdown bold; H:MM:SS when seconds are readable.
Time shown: **11:34**
